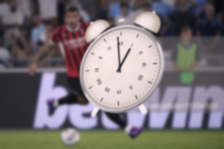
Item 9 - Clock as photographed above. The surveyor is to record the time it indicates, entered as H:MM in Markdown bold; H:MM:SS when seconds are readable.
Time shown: **12:59**
